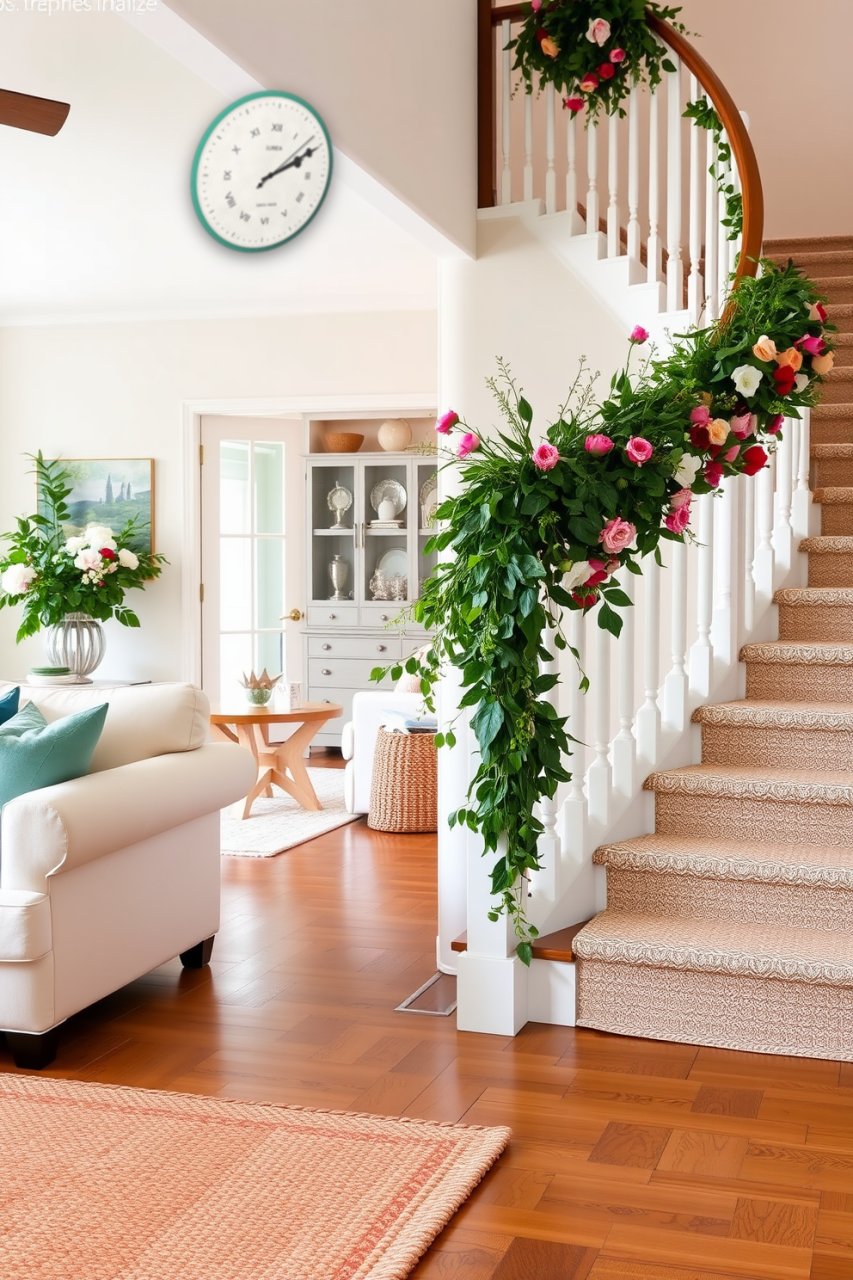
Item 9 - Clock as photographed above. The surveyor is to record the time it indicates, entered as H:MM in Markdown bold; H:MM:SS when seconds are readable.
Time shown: **2:10:08**
